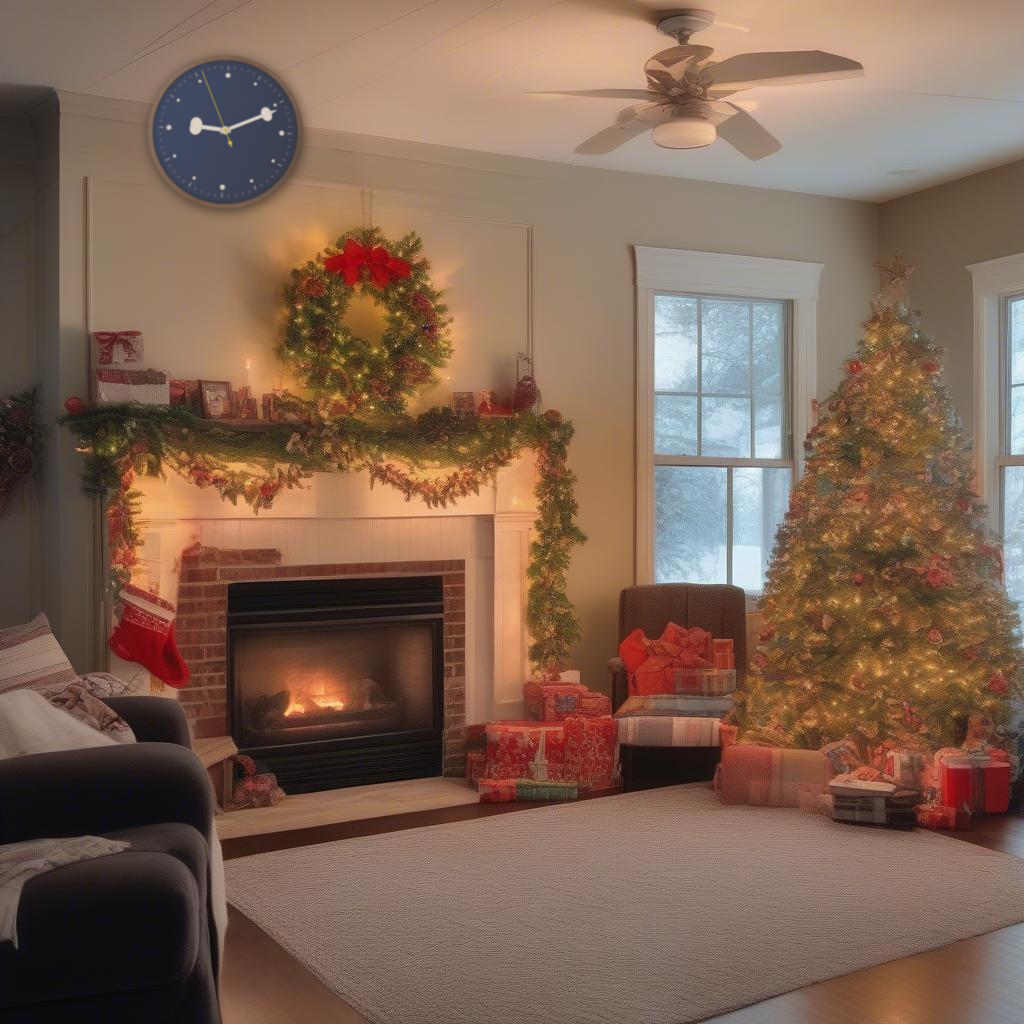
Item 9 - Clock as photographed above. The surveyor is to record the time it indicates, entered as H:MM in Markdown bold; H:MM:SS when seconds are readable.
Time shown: **9:10:56**
